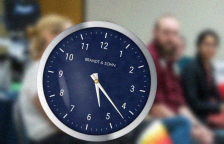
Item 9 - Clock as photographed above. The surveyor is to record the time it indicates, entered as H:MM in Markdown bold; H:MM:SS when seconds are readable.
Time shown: **5:22**
